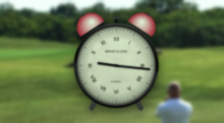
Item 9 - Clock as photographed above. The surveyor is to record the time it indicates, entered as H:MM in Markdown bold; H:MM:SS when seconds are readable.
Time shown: **9:16**
